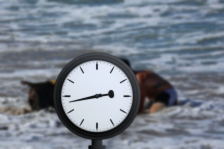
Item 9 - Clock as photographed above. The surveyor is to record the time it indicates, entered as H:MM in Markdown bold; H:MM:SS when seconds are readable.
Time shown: **2:43**
